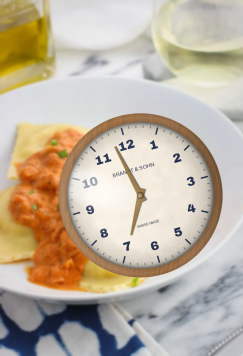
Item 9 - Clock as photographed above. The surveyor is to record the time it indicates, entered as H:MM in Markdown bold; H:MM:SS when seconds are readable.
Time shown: **6:58**
